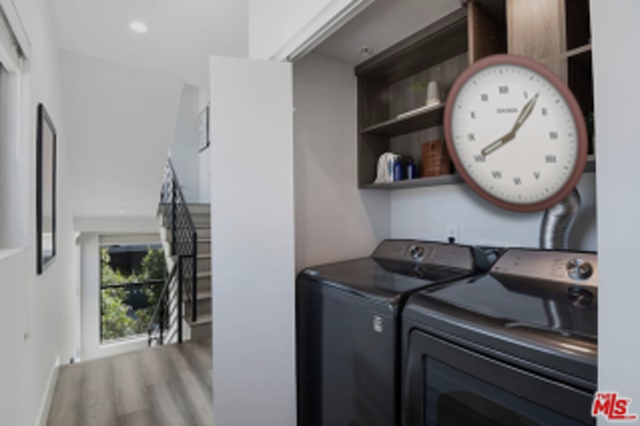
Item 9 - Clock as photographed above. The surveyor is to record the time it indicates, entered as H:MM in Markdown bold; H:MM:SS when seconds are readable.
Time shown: **8:07**
